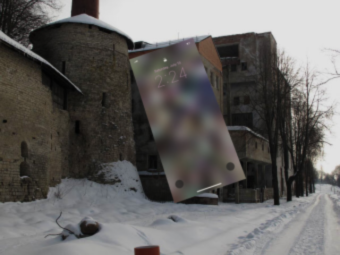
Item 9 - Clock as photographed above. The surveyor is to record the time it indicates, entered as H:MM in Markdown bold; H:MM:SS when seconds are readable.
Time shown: **2:24**
